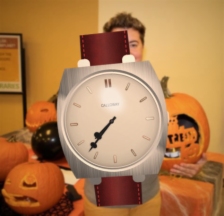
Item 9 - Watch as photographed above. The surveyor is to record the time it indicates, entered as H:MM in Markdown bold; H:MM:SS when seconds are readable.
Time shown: **7:37**
